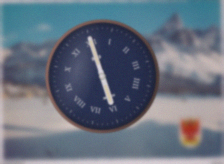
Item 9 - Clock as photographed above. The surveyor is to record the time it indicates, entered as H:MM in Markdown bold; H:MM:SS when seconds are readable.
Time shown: **6:00**
